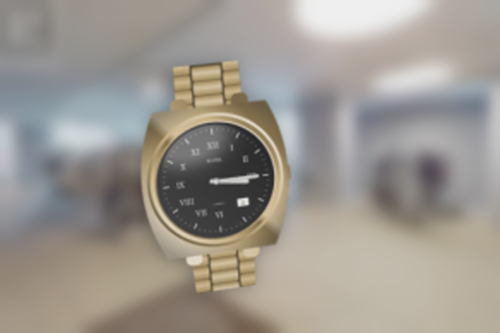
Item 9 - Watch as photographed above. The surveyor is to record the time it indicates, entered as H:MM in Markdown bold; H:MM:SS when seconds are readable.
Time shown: **3:15**
